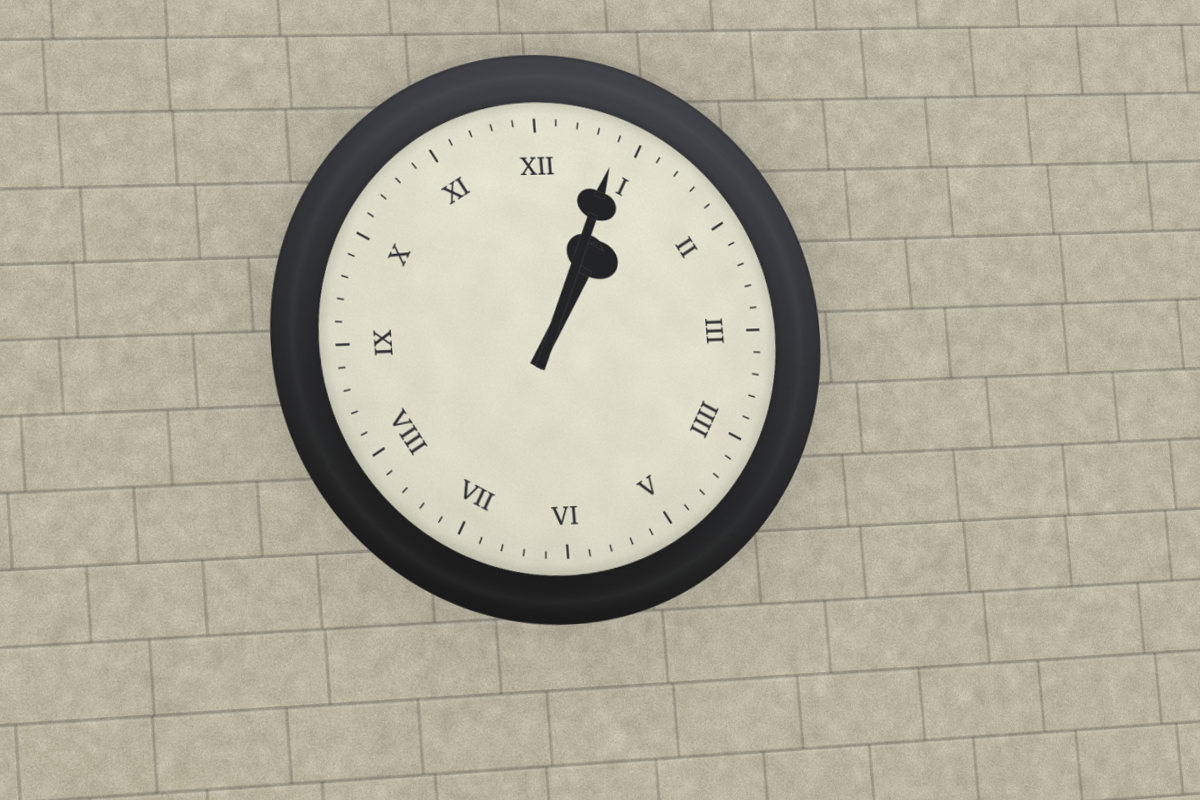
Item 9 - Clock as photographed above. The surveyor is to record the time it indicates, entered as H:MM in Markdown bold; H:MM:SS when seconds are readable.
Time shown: **1:04**
